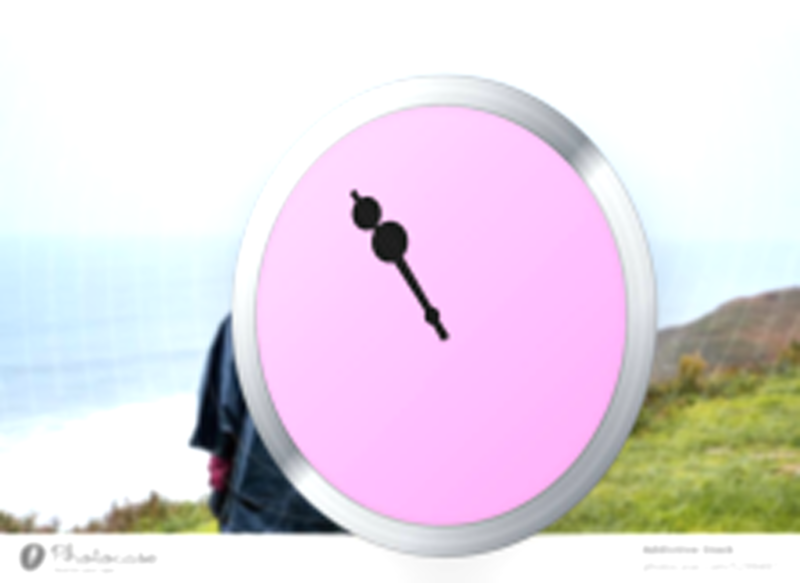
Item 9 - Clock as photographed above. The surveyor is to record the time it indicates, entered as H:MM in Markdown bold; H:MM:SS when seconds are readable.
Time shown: **10:54**
